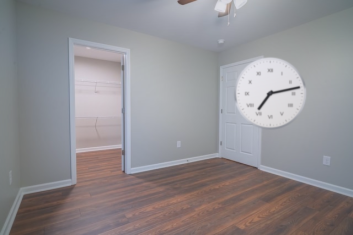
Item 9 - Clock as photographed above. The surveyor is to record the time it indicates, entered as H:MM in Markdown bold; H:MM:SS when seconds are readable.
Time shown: **7:13**
